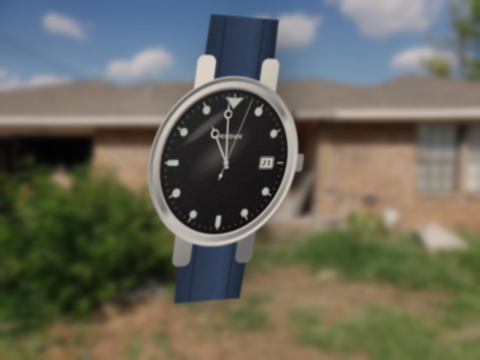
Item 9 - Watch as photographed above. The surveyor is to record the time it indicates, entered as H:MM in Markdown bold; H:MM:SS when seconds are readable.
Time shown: **10:59:03**
